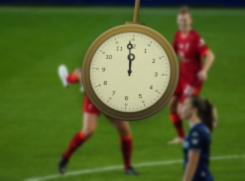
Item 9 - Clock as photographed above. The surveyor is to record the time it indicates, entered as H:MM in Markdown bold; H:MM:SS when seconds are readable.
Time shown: **11:59**
